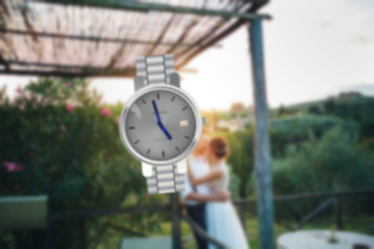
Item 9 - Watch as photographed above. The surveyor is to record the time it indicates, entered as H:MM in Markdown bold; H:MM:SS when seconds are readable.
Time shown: **4:58**
